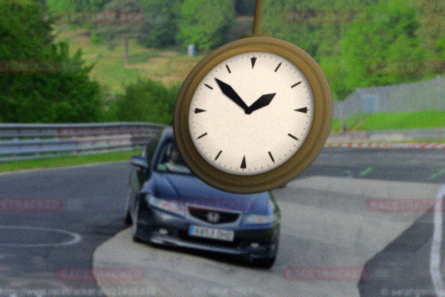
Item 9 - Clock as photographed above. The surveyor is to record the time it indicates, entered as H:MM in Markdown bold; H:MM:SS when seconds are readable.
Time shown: **1:52**
